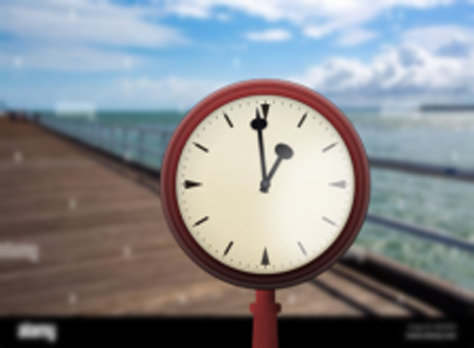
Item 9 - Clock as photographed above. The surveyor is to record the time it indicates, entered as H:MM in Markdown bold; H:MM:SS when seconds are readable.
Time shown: **12:59**
